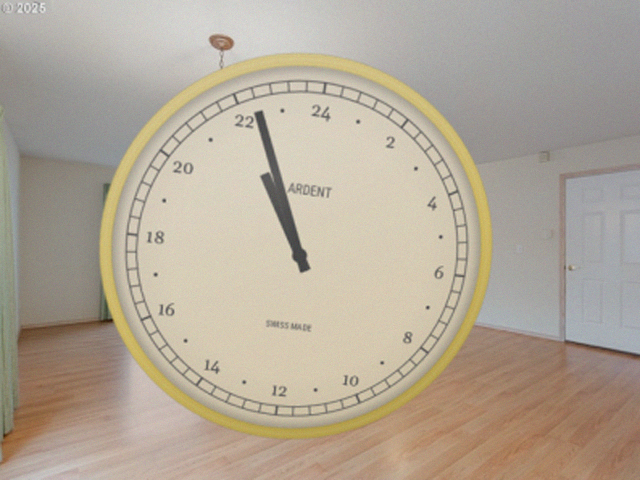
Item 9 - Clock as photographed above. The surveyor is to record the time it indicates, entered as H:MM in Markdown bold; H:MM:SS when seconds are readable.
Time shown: **21:56**
